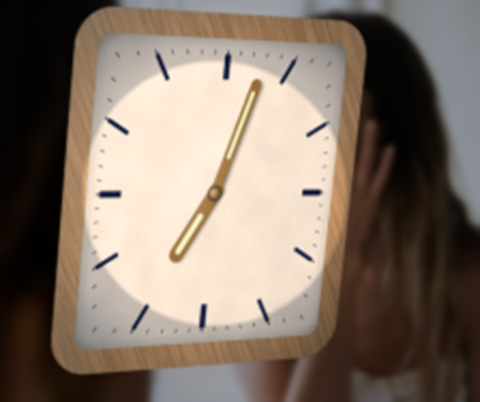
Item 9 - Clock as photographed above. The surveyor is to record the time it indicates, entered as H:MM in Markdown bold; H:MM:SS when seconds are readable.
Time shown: **7:03**
